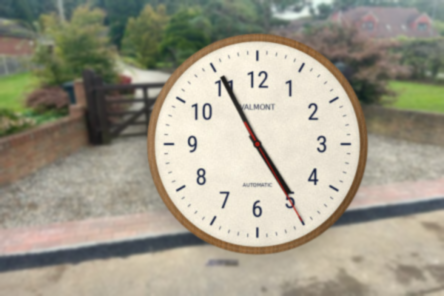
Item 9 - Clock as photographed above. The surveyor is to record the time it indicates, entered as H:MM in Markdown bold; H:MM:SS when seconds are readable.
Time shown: **4:55:25**
